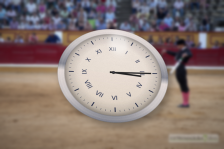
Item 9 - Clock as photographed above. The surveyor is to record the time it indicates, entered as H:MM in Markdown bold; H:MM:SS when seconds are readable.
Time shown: **3:15**
